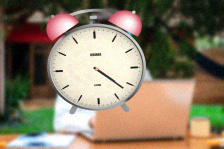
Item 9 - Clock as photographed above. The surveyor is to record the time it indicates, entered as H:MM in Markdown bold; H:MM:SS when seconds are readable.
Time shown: **4:22**
